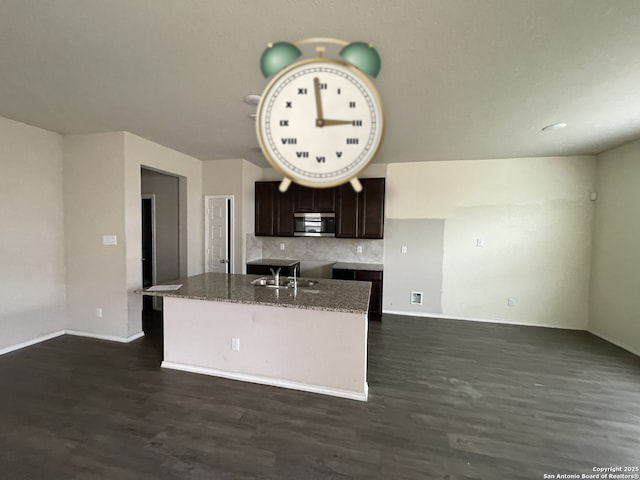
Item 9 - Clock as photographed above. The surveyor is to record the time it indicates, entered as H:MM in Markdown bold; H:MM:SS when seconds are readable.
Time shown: **2:59**
